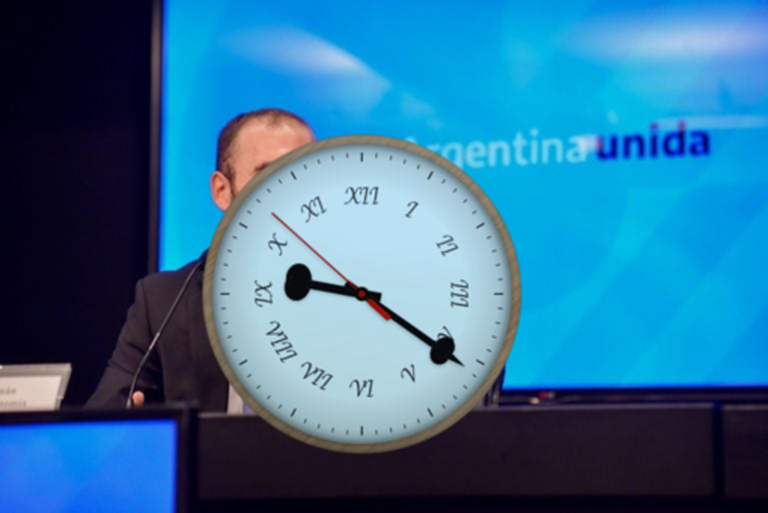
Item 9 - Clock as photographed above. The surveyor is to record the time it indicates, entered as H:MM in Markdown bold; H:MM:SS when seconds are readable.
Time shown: **9:20:52**
